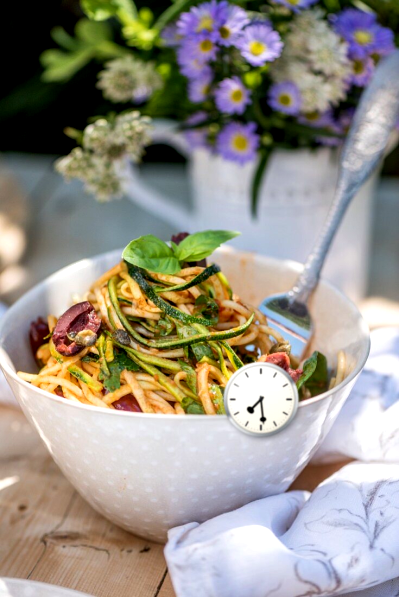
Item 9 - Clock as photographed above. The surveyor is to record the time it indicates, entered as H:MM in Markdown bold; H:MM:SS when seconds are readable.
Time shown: **7:29**
